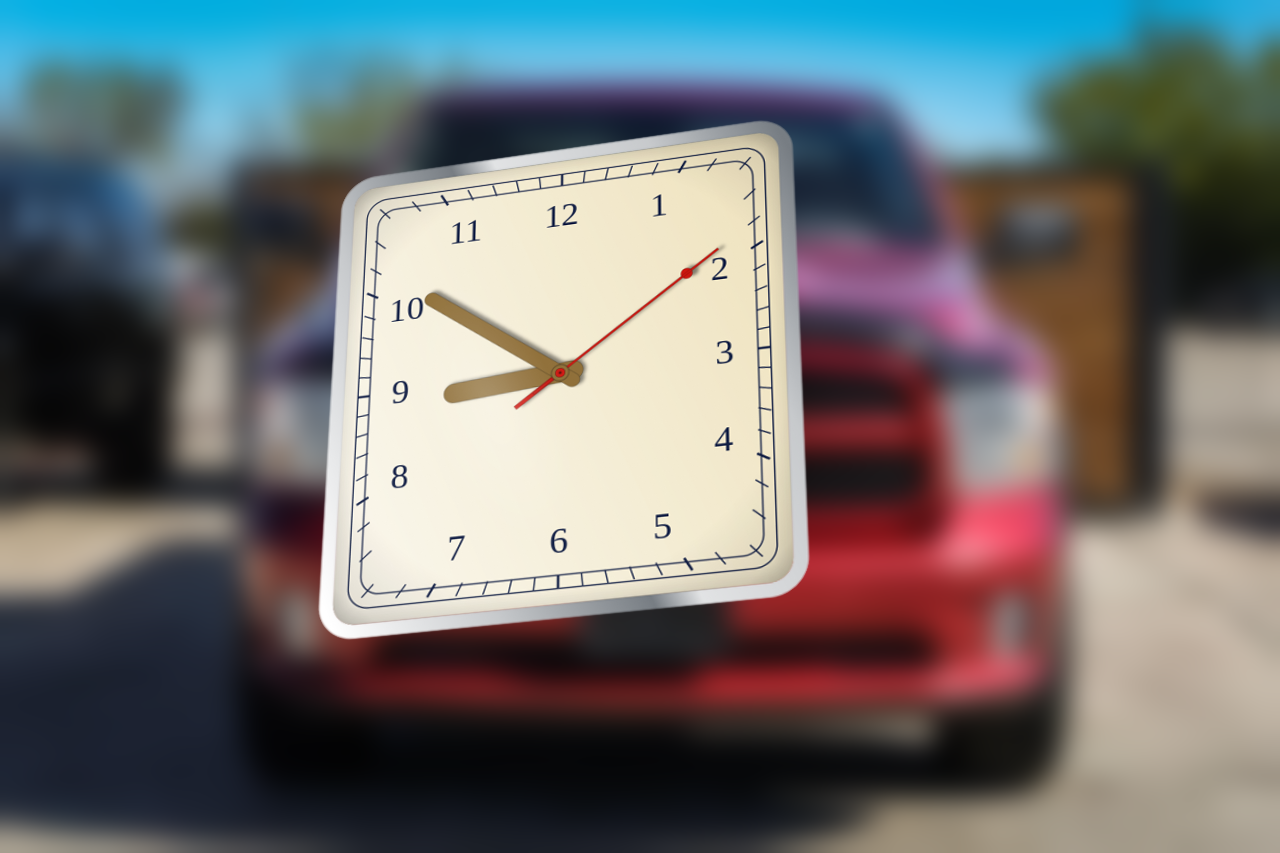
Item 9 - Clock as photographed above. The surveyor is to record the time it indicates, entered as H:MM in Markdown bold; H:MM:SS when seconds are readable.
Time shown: **8:51:09**
